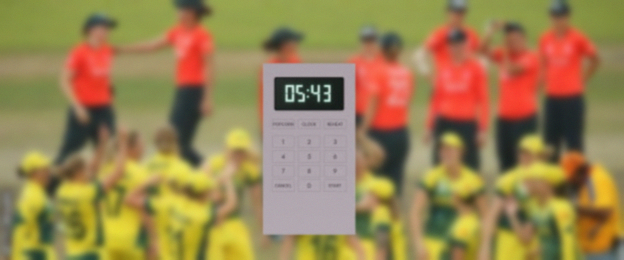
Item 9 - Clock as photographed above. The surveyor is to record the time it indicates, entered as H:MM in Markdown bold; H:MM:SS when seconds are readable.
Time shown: **5:43**
